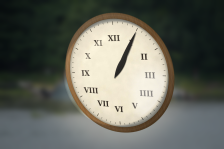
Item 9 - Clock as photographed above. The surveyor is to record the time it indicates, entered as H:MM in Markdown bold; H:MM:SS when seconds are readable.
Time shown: **1:05**
